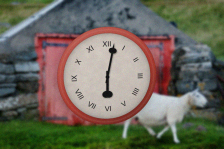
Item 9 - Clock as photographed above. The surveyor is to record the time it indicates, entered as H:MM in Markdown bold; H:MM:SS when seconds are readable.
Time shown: **6:02**
